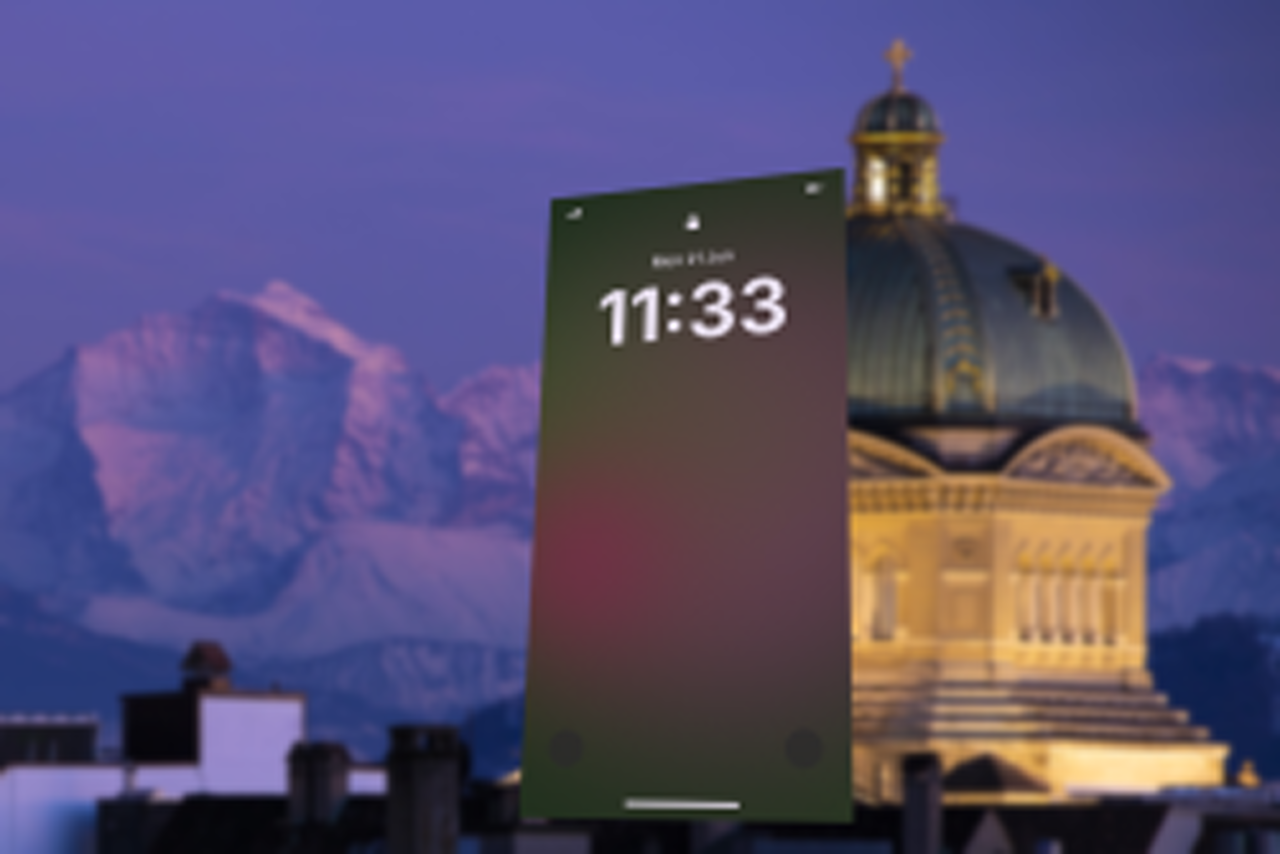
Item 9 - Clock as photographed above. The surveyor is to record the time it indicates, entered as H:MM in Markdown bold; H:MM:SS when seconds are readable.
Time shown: **11:33**
